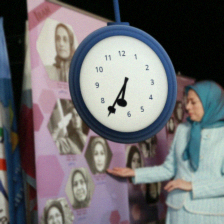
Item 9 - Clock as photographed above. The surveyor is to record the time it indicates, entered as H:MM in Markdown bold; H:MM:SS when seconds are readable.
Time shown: **6:36**
